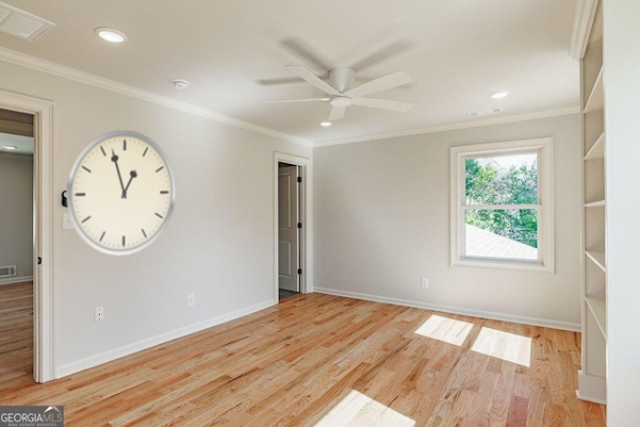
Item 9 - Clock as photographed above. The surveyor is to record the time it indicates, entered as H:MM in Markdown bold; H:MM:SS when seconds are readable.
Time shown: **12:57**
